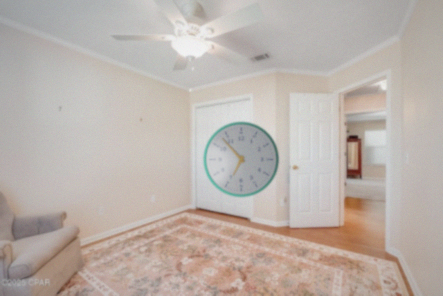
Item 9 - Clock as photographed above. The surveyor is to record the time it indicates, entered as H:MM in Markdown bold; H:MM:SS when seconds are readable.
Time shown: **6:53**
